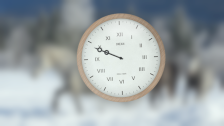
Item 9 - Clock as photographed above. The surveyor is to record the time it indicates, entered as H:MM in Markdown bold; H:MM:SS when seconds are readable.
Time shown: **9:49**
